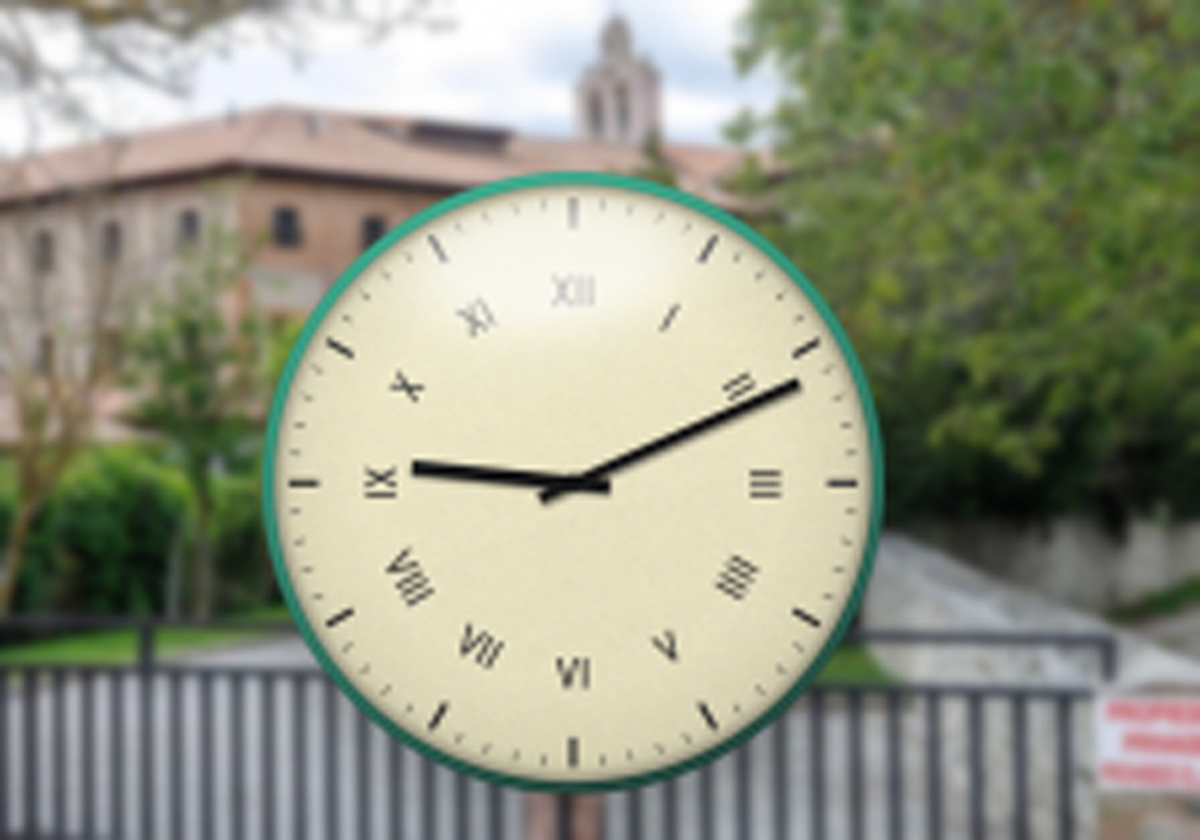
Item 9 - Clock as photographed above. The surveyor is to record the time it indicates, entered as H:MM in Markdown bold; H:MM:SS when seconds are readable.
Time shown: **9:11**
